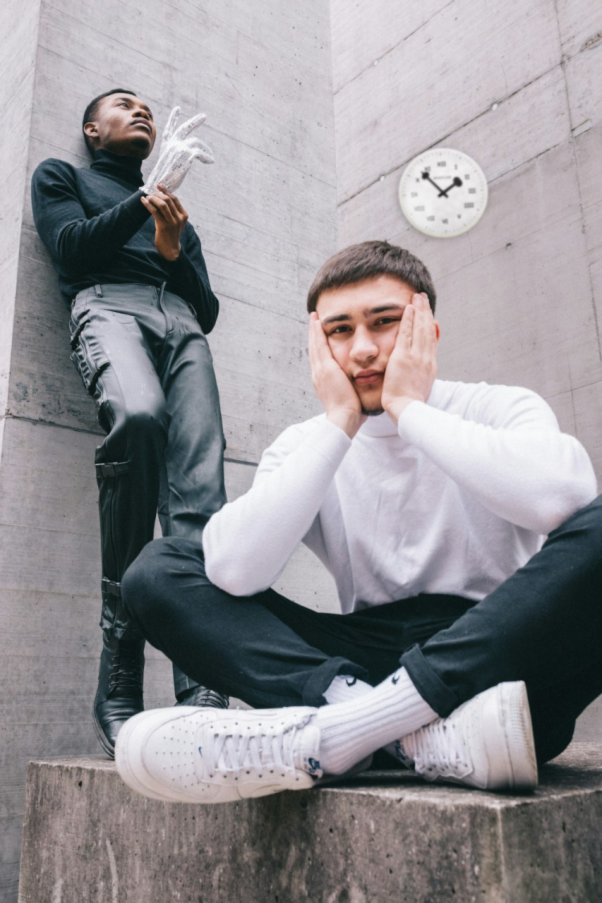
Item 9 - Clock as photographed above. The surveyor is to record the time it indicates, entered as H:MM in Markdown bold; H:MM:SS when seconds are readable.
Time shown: **1:53**
